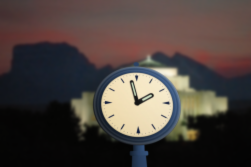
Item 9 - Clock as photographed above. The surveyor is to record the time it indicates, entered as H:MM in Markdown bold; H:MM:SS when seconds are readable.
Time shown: **1:58**
